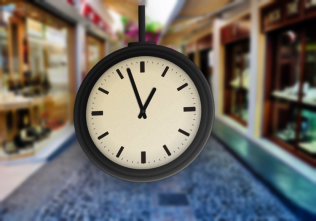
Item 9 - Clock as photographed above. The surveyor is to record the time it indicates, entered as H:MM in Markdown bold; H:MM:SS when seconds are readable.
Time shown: **12:57**
